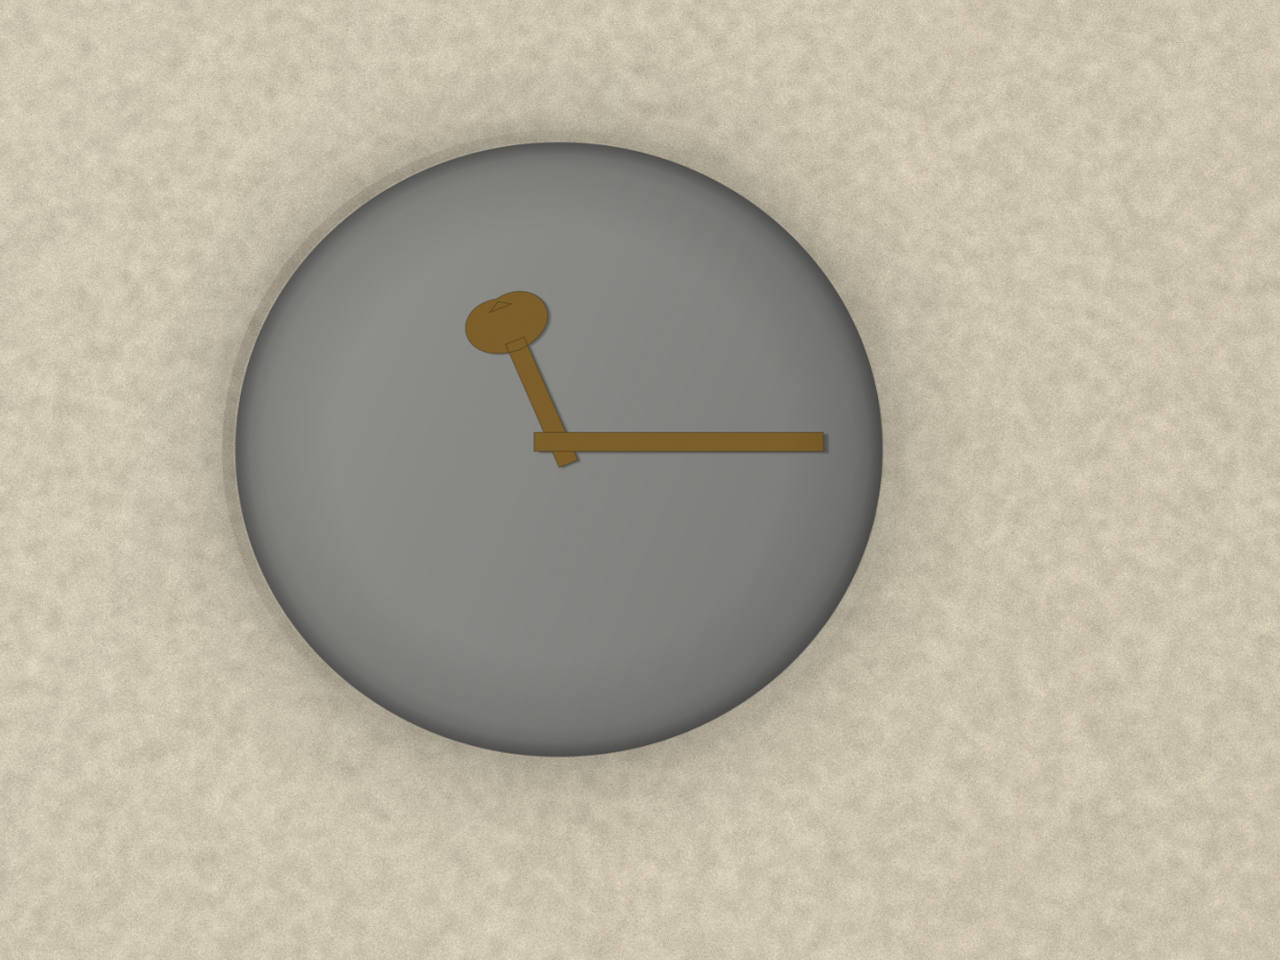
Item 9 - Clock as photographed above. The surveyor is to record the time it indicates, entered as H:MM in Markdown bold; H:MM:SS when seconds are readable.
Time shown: **11:15**
